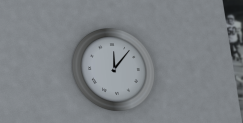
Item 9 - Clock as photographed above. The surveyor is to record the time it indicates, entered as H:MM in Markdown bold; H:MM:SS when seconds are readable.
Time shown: **12:07**
